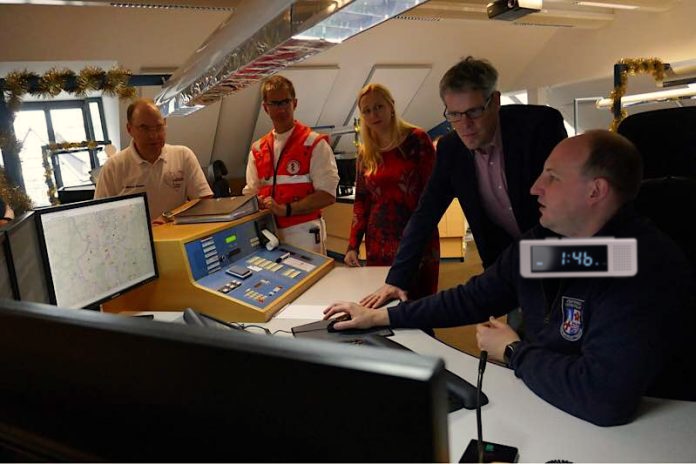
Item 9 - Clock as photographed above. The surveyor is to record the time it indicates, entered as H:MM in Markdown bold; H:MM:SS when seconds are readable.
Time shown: **1:46**
